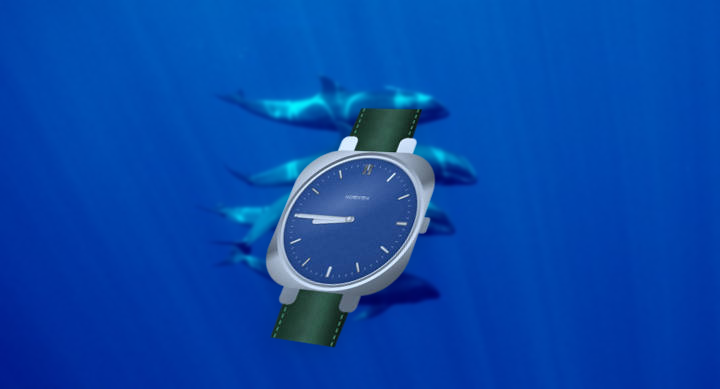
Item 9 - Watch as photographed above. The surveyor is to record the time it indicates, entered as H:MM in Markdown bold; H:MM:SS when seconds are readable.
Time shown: **8:45**
